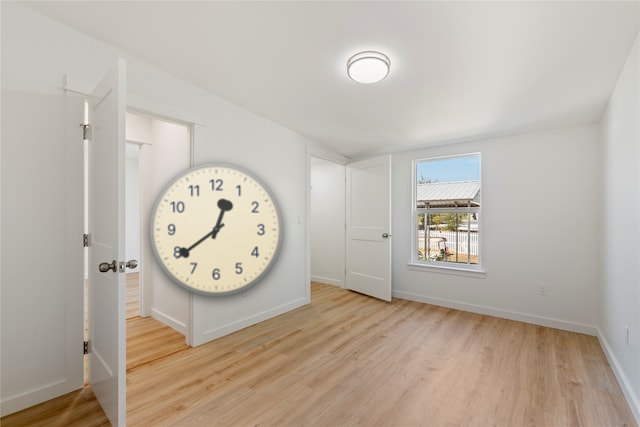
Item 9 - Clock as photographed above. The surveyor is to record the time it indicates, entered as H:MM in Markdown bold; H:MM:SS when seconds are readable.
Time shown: **12:39**
